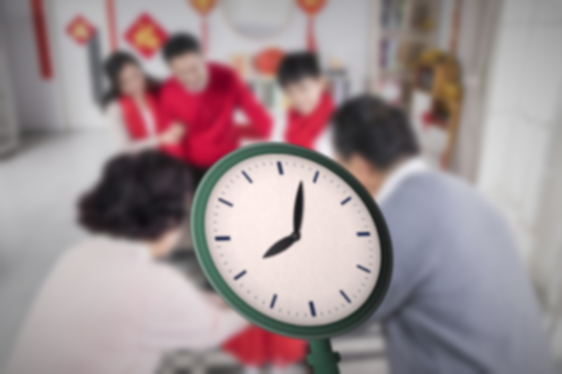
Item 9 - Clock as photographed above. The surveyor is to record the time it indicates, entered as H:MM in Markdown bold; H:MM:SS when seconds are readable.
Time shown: **8:03**
